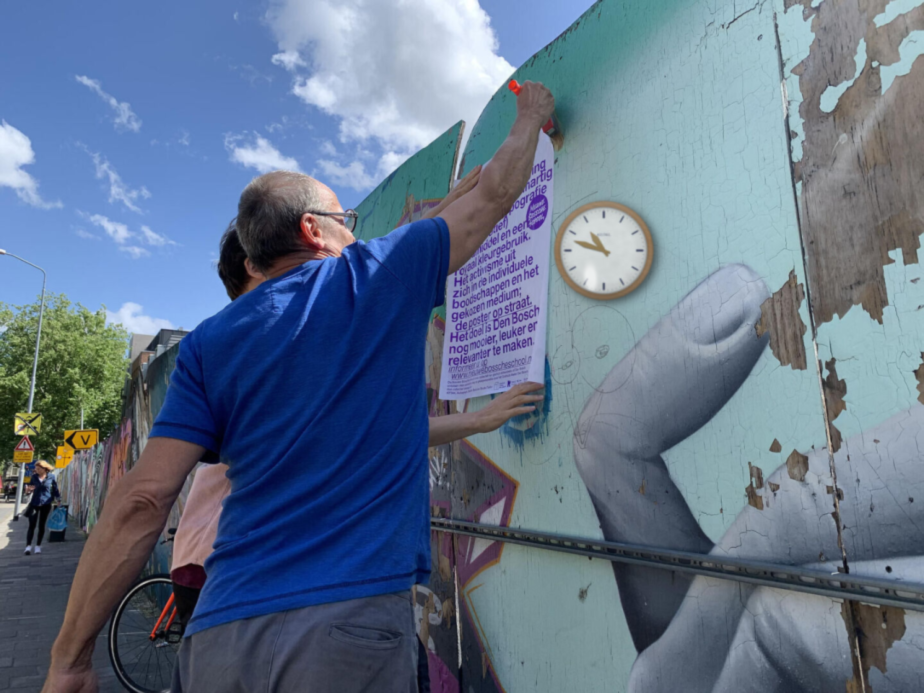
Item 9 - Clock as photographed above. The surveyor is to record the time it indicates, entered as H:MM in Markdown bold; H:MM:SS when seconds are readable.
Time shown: **10:48**
